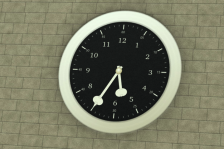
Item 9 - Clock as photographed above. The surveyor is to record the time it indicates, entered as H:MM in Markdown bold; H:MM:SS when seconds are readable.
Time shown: **5:35**
